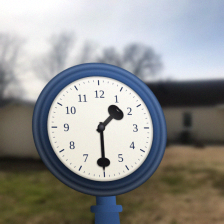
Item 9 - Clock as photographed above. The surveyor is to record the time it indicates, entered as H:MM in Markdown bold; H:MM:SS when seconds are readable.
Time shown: **1:30**
